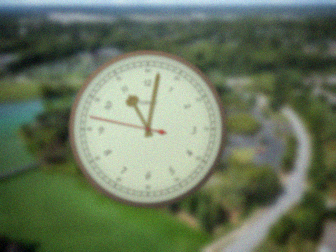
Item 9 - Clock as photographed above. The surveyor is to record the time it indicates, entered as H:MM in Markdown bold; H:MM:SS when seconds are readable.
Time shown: **11:01:47**
